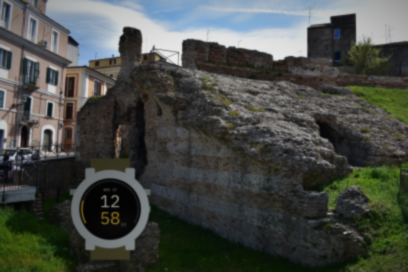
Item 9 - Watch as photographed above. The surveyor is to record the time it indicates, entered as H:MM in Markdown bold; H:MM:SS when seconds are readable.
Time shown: **12:58**
